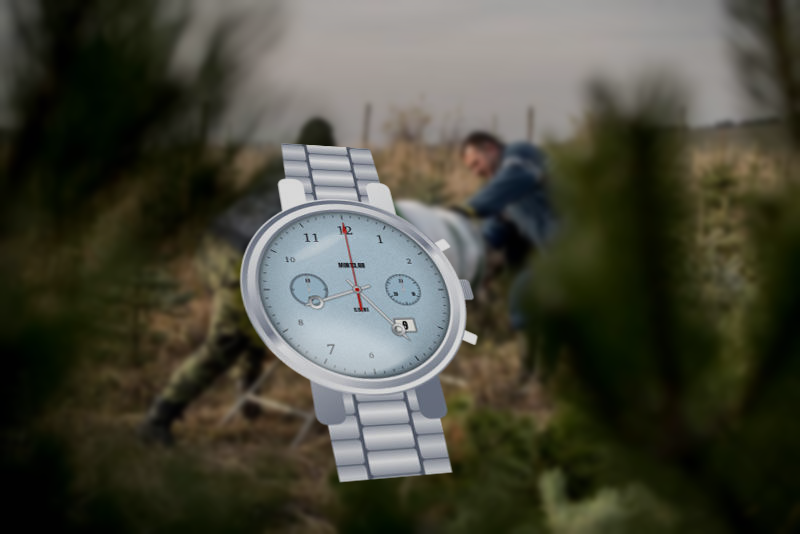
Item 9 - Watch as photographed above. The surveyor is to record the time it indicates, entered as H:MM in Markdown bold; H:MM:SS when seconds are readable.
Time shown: **8:24**
